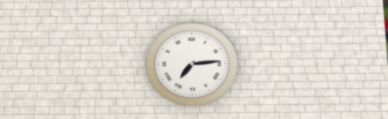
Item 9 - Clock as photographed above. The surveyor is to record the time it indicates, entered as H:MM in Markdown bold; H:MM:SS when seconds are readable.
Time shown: **7:14**
